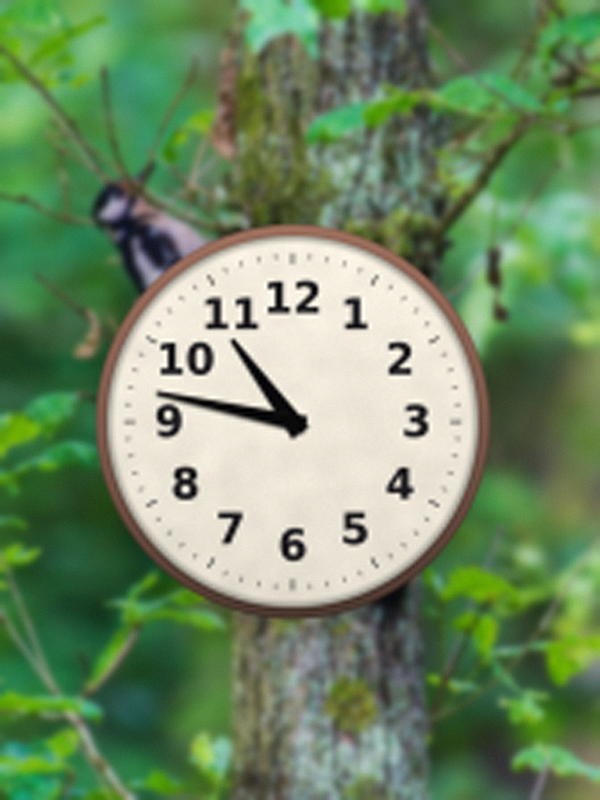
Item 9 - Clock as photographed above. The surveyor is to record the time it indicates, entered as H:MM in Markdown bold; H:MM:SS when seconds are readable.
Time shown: **10:47**
